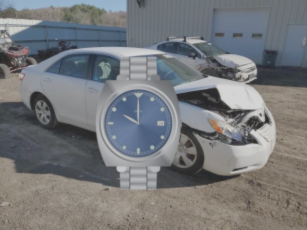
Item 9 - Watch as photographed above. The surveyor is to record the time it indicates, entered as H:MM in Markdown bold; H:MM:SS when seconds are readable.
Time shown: **10:00**
